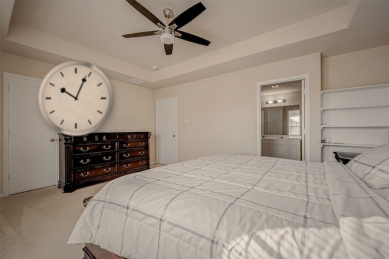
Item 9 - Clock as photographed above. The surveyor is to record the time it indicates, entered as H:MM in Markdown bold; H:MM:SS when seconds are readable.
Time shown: **10:04**
